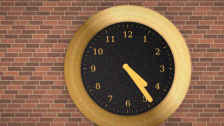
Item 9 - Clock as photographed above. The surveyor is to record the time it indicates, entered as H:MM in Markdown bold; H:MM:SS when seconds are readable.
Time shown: **4:24**
